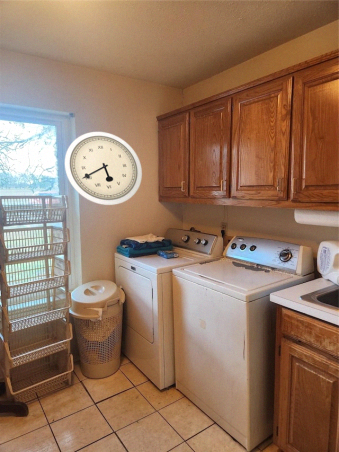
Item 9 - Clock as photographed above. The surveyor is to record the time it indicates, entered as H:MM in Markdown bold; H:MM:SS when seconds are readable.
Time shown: **5:41**
